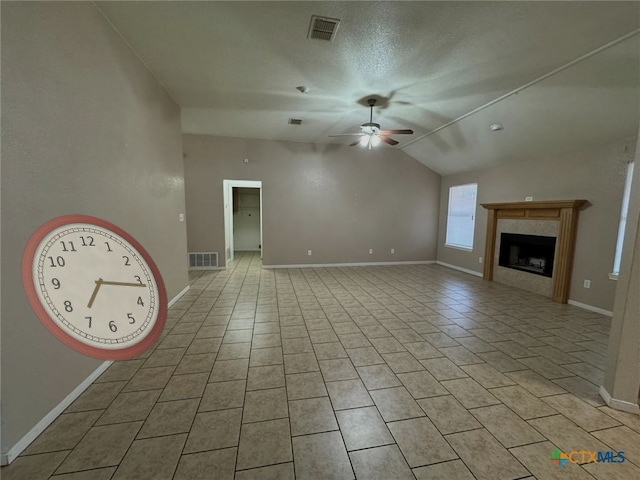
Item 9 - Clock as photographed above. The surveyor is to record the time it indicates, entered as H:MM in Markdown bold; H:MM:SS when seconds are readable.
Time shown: **7:16**
